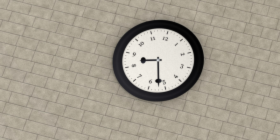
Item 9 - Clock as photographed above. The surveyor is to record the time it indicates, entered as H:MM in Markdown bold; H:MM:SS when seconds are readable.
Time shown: **8:27**
